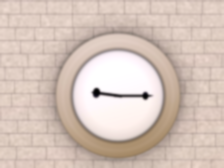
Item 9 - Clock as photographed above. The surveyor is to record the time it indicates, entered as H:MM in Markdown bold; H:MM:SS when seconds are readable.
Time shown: **9:15**
